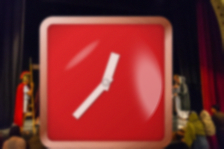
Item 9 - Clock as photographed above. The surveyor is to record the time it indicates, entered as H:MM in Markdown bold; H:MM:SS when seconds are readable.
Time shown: **12:37**
